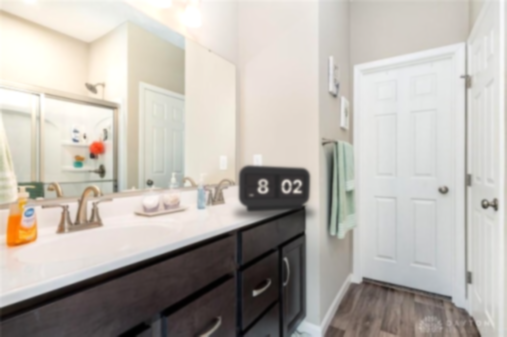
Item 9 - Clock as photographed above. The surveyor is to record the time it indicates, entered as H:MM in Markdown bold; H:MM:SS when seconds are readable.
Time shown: **8:02**
